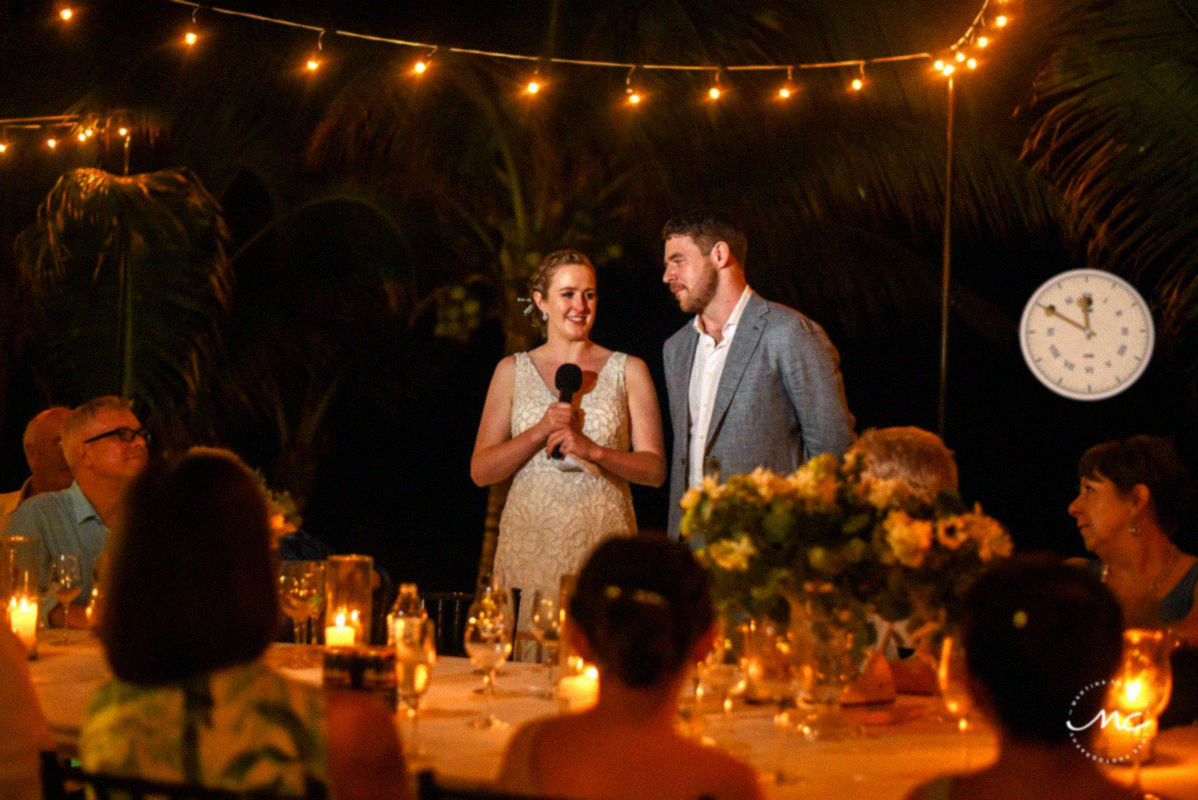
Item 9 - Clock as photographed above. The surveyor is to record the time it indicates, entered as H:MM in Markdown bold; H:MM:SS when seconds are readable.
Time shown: **11:50**
